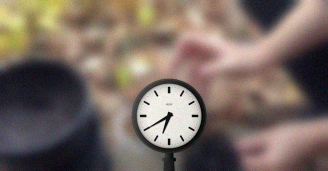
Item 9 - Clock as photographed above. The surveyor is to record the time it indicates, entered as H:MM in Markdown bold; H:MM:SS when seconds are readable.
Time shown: **6:40**
